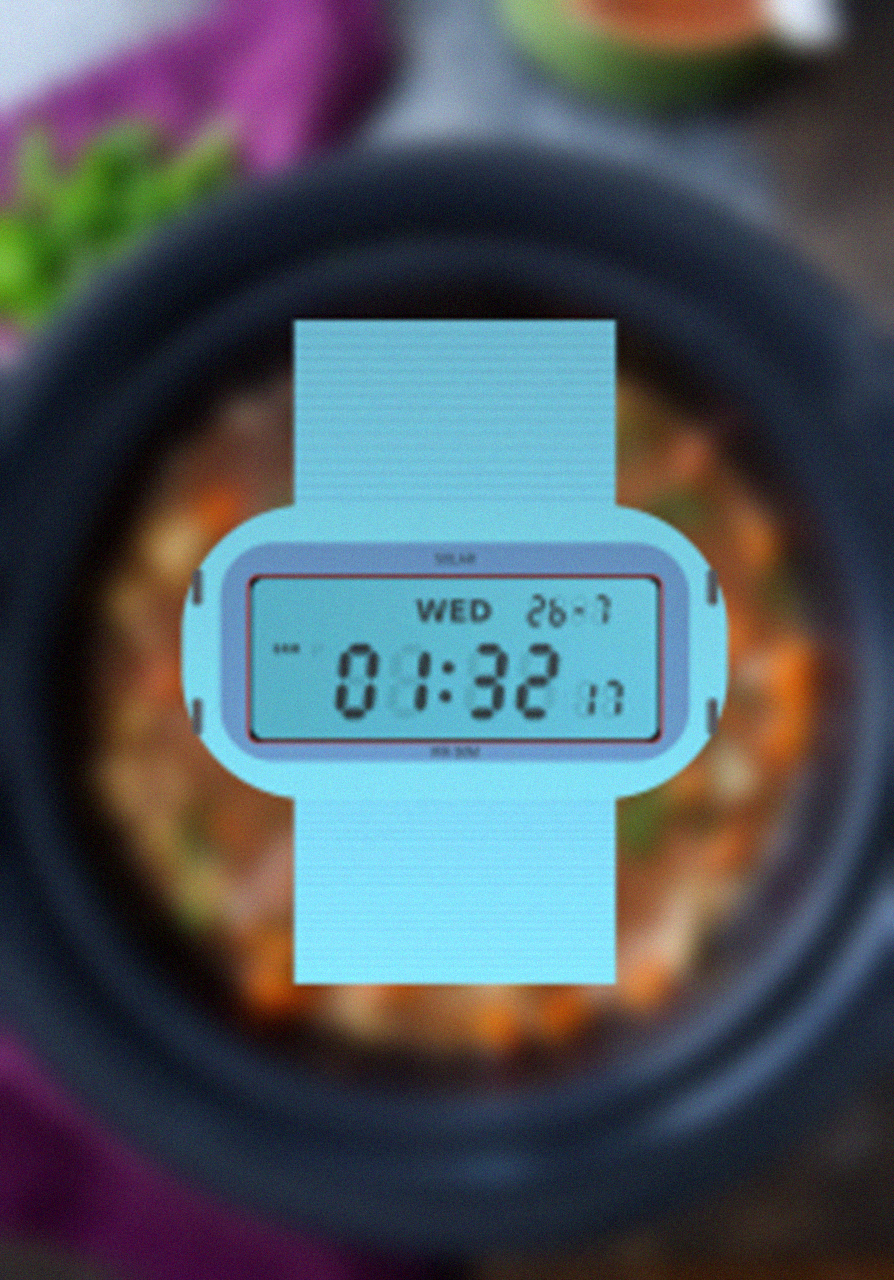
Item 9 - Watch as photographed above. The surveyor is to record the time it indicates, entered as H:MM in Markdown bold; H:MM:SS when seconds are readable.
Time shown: **1:32:17**
